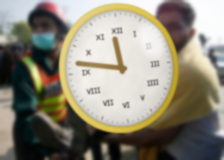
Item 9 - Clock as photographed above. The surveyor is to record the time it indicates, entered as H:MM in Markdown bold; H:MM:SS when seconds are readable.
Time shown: **11:47**
